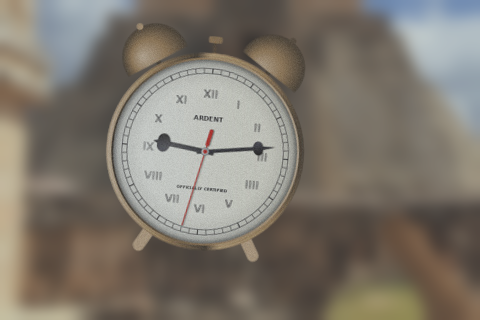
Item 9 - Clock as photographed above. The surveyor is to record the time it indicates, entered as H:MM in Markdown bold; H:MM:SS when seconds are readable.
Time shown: **9:13:32**
